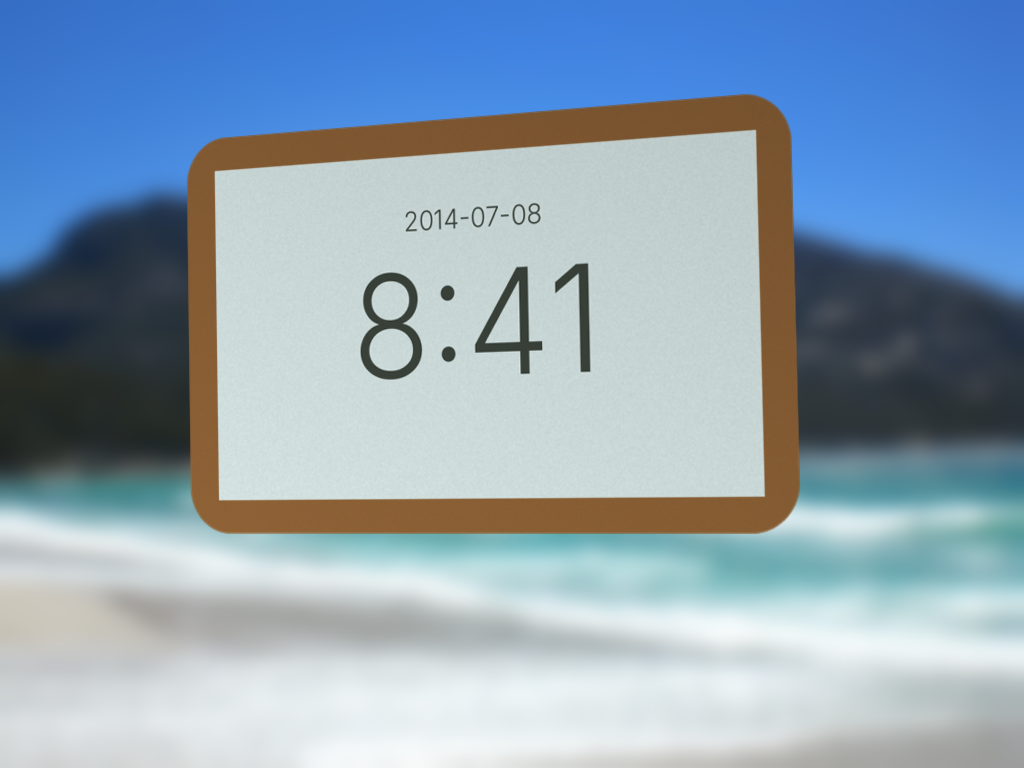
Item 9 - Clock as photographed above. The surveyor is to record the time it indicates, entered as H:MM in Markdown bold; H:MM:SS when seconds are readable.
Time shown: **8:41**
